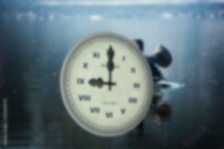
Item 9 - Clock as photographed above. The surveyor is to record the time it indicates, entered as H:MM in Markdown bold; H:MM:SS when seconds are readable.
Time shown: **9:00**
